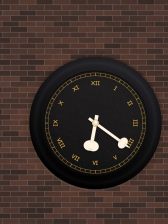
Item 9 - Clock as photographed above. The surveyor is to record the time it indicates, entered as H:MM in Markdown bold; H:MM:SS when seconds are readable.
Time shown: **6:21**
